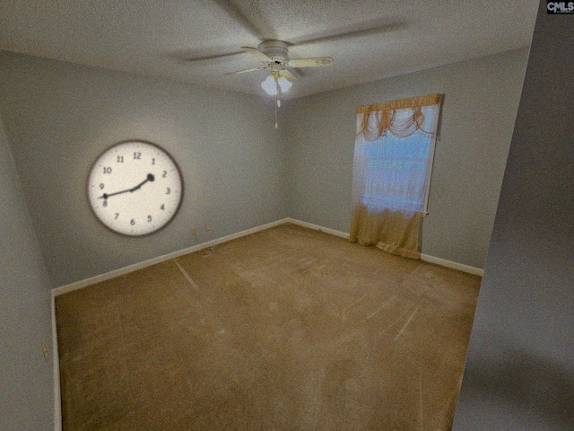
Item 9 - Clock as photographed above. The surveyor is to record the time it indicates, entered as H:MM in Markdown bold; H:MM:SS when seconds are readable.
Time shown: **1:42**
